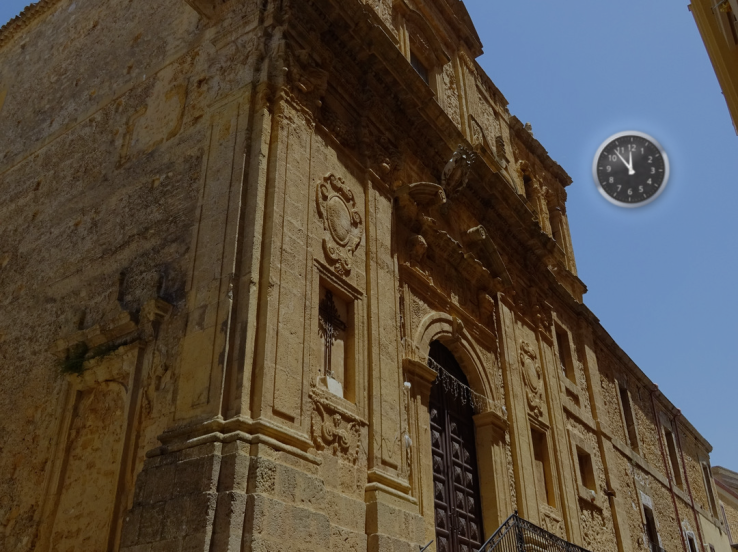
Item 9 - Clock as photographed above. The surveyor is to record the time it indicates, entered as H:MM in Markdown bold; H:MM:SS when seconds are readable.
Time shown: **11:53**
